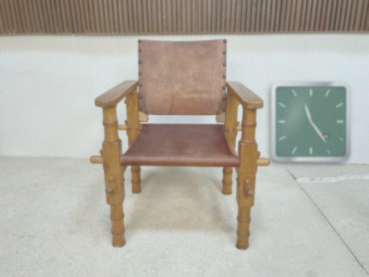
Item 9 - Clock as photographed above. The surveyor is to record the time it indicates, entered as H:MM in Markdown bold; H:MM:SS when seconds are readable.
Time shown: **11:24**
